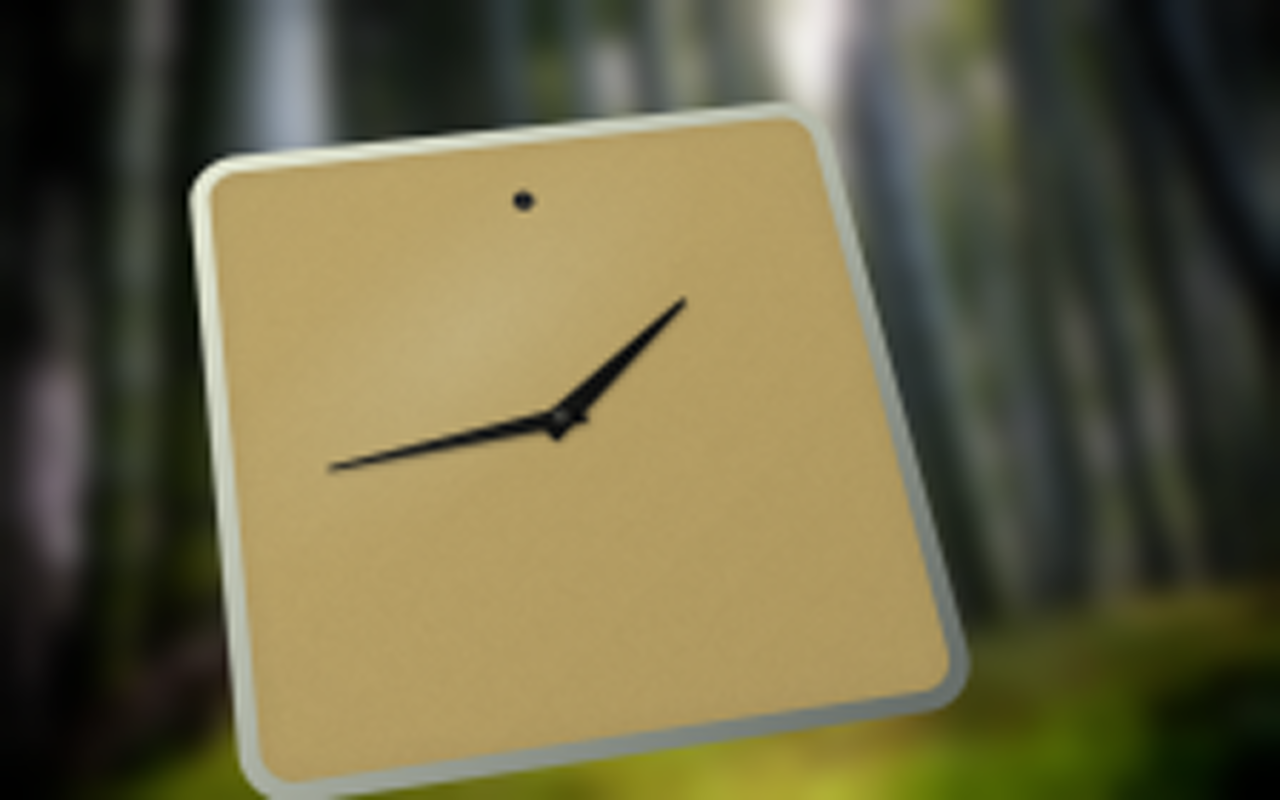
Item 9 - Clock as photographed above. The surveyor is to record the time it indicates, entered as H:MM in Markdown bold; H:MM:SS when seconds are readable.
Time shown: **1:44**
